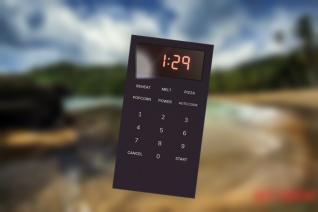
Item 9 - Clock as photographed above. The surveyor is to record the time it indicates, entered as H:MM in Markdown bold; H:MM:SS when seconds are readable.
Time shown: **1:29**
